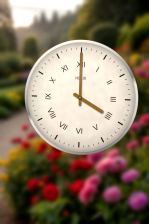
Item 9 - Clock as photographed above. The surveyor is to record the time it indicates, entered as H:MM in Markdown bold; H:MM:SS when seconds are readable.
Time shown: **4:00**
